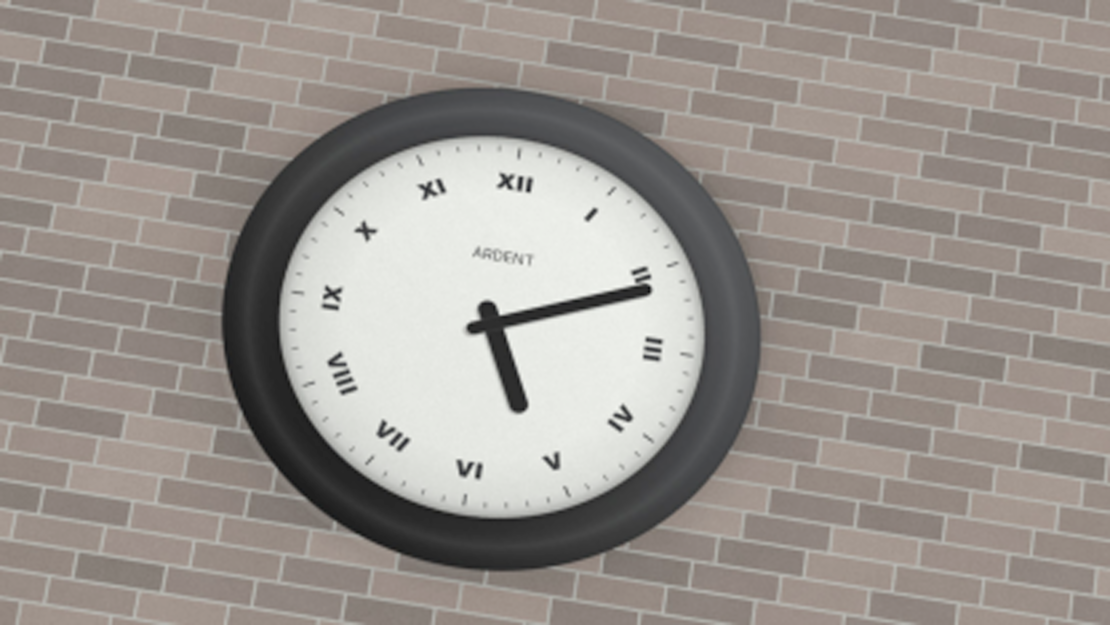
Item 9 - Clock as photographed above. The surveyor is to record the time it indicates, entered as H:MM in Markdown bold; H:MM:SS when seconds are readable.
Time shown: **5:11**
